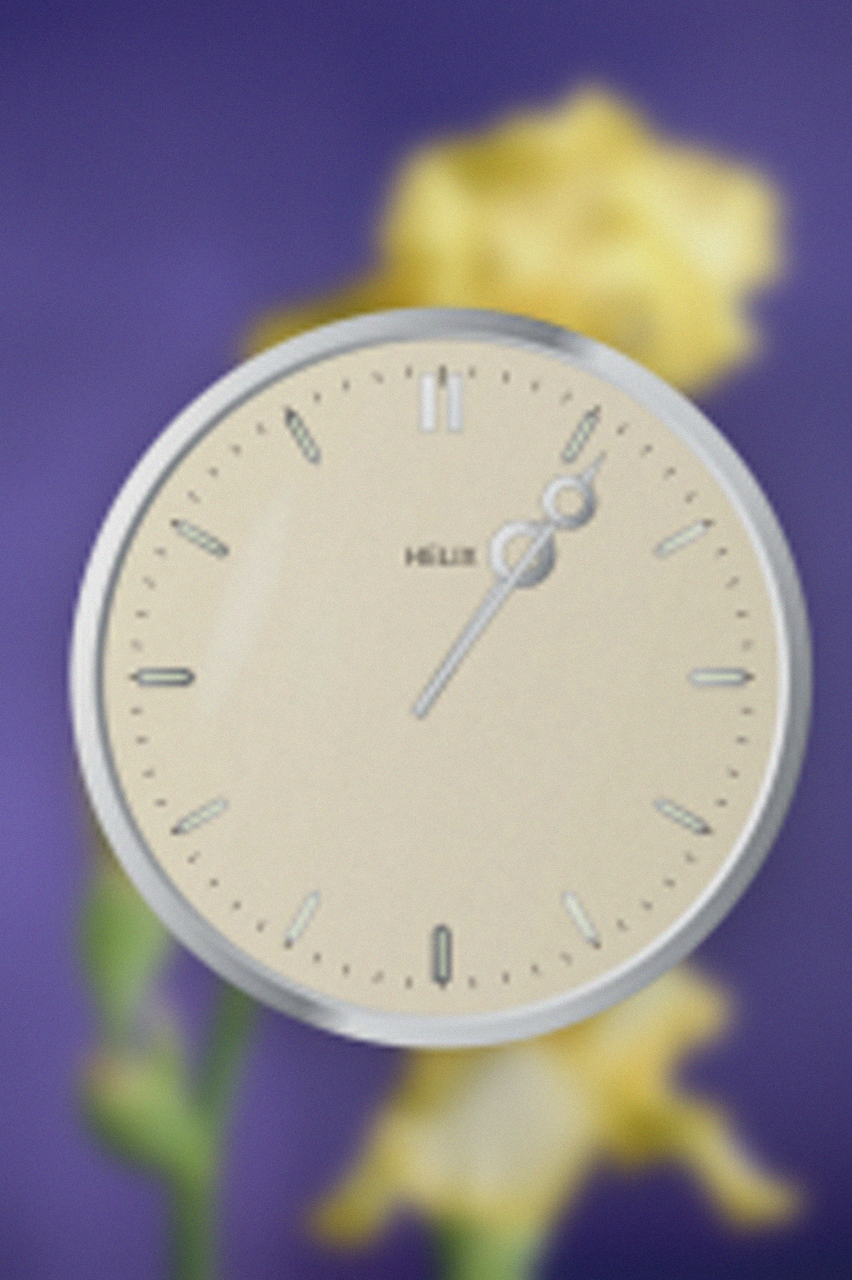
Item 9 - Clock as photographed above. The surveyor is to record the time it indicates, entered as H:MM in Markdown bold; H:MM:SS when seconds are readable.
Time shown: **1:06**
